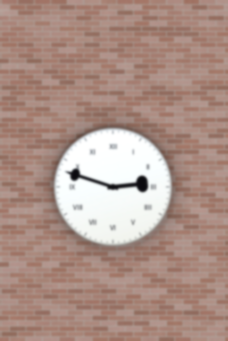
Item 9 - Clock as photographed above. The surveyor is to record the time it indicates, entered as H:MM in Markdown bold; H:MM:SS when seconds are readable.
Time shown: **2:48**
